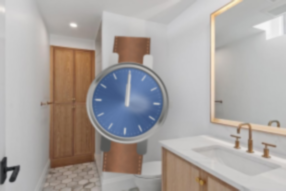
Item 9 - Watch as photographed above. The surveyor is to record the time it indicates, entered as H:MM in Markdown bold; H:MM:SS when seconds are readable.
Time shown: **12:00**
